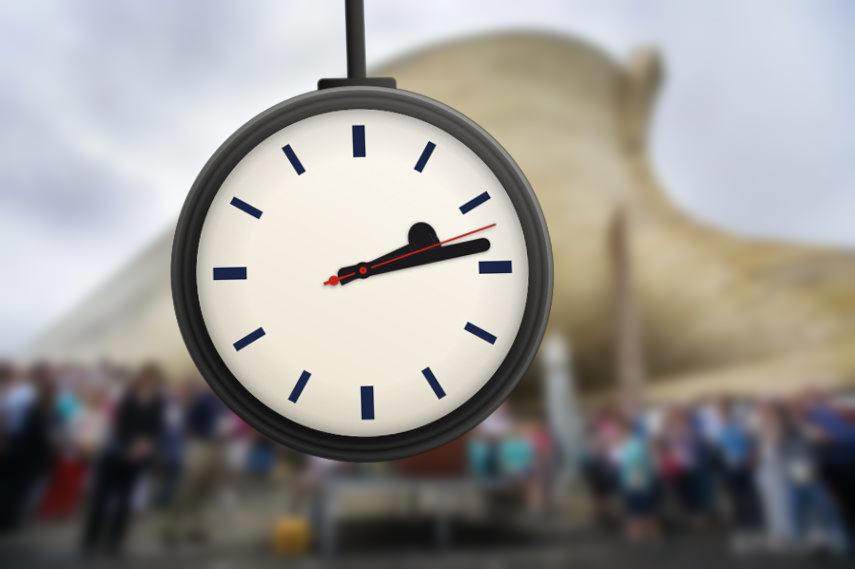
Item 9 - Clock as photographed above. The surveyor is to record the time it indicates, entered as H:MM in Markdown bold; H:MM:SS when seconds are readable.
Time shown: **2:13:12**
